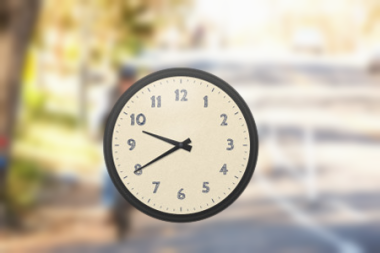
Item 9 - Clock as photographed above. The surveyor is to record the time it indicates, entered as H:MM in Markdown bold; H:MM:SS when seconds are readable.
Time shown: **9:40**
